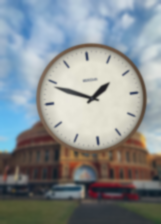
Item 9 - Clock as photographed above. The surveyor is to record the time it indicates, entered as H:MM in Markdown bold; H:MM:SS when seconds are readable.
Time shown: **1:49**
